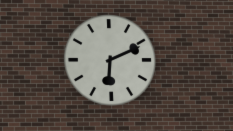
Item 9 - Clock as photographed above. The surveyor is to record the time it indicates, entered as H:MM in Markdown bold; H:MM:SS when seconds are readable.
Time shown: **6:11**
